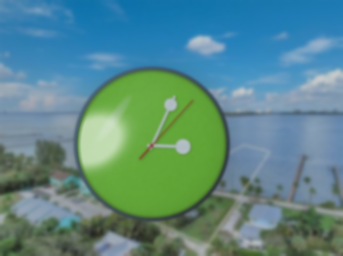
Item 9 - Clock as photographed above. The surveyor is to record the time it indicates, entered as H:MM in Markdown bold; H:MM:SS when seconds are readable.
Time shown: **3:04:07**
